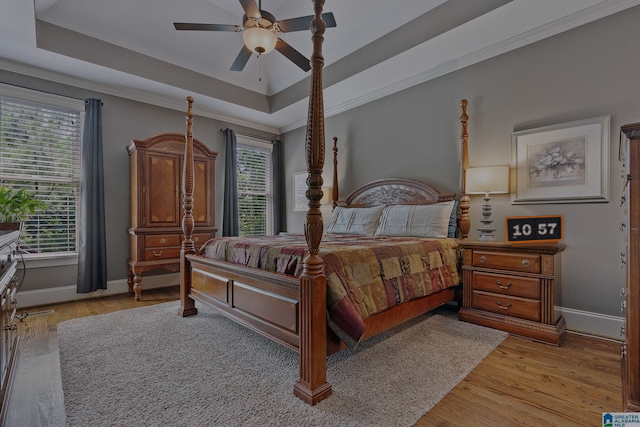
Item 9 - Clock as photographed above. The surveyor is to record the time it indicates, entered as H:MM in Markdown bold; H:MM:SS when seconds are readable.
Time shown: **10:57**
